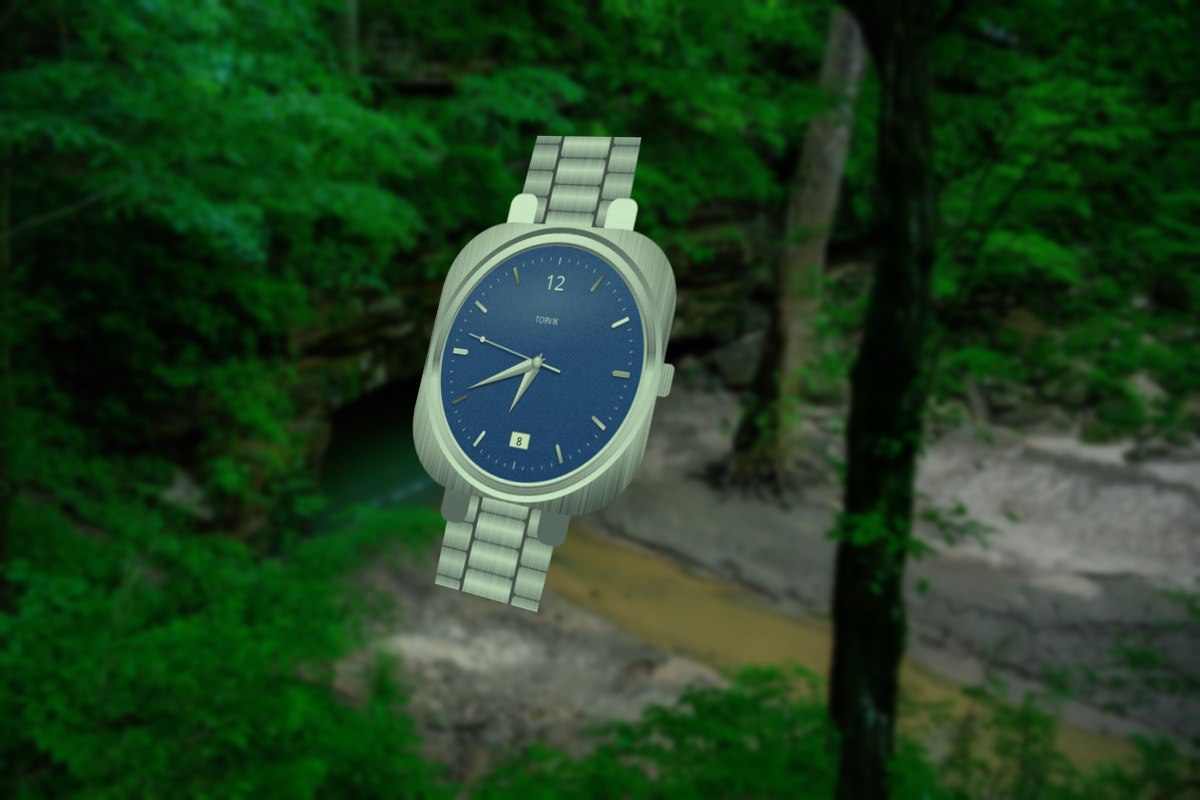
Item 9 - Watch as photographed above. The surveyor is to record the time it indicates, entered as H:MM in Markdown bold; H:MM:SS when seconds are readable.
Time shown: **6:40:47**
